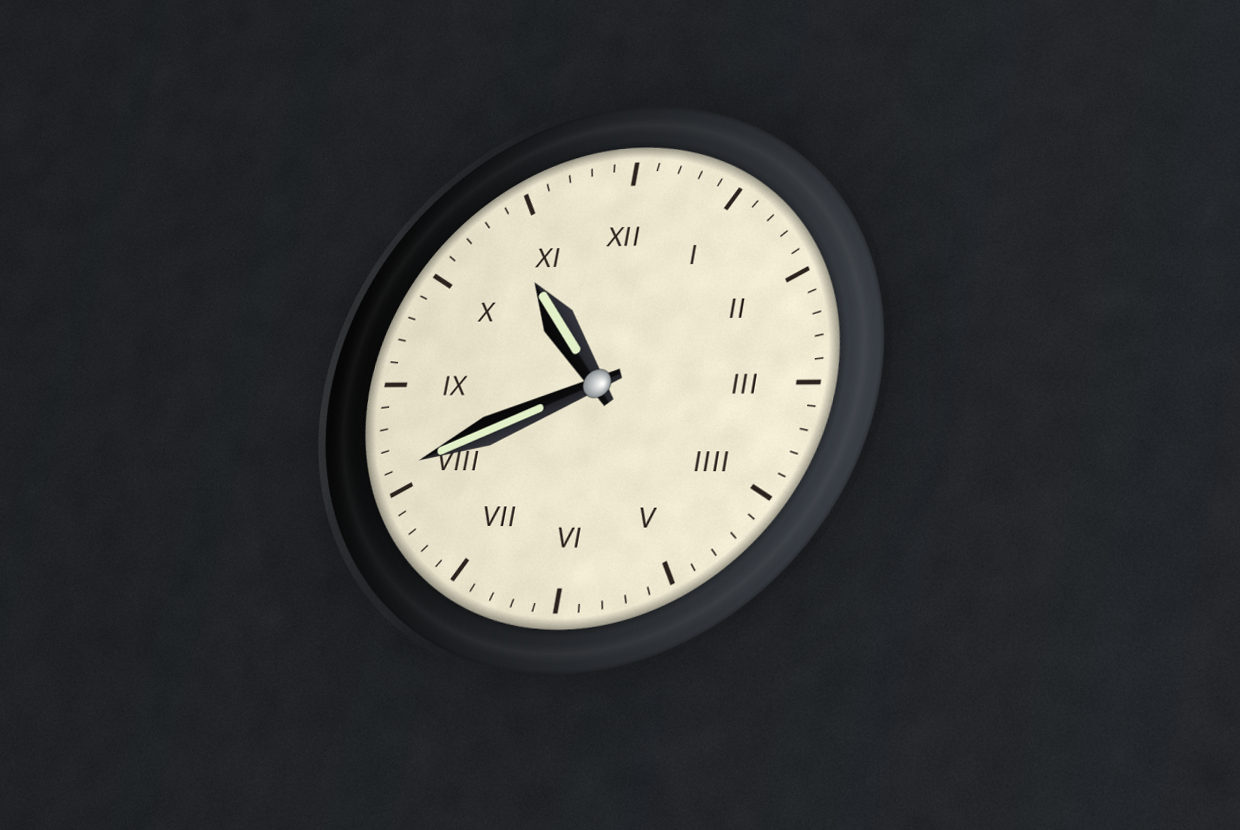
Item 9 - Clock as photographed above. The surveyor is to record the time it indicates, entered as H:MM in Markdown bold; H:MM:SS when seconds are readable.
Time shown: **10:41**
